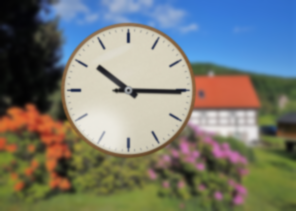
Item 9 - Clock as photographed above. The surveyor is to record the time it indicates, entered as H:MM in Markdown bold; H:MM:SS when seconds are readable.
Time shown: **10:15:15**
